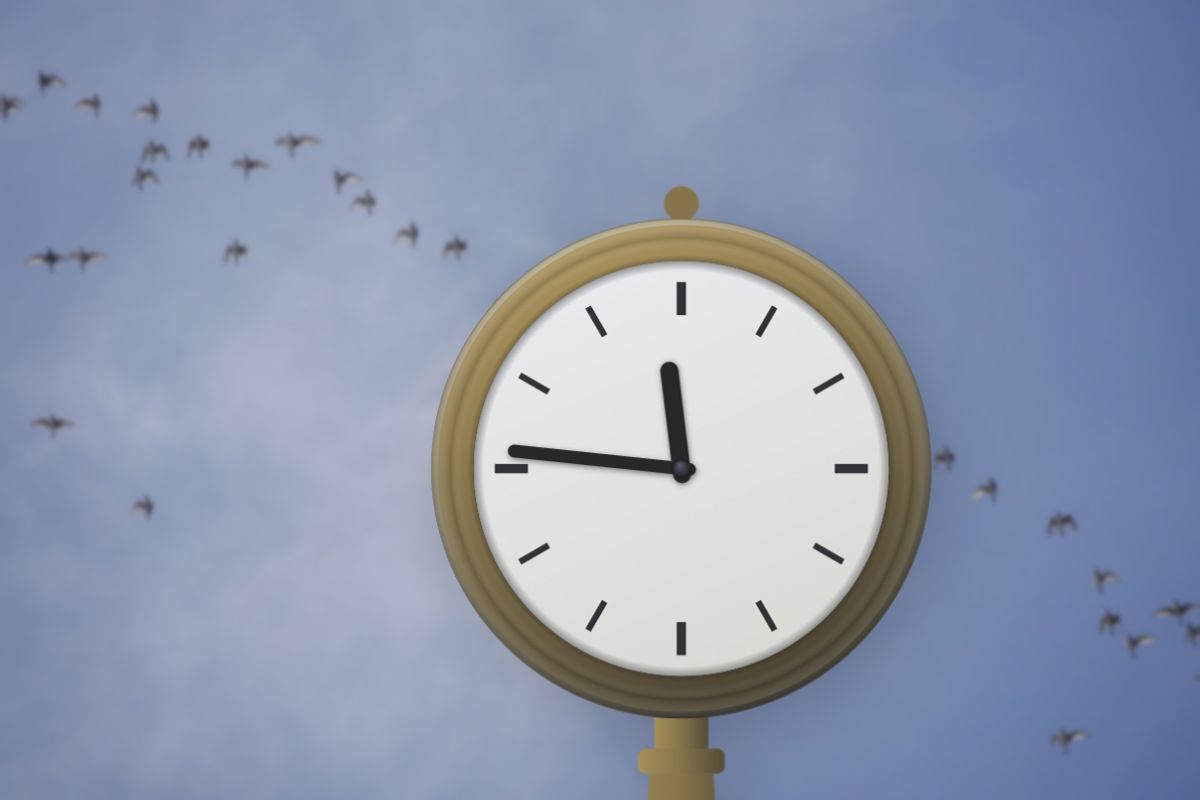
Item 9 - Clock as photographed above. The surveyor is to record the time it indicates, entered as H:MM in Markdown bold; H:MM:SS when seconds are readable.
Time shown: **11:46**
